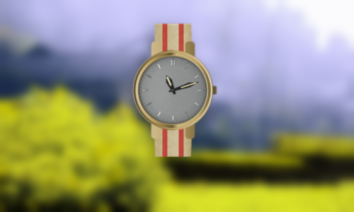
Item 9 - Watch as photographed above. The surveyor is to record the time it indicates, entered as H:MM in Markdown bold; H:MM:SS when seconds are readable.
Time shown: **11:12**
